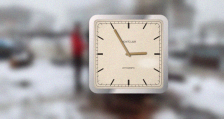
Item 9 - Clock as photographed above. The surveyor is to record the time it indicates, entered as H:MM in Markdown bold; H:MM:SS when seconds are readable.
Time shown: **2:55**
